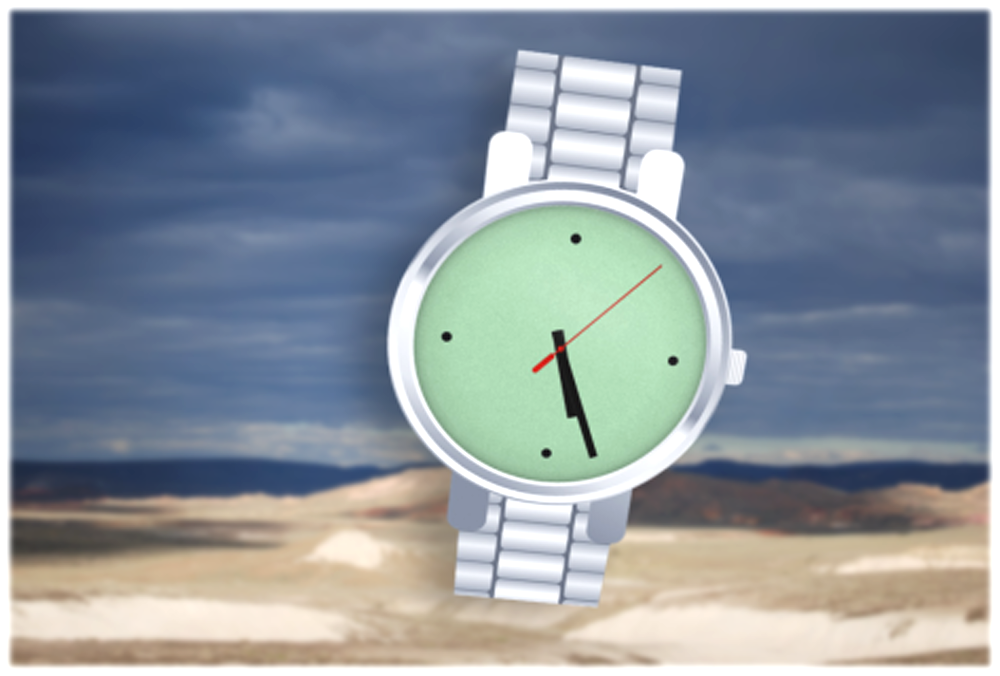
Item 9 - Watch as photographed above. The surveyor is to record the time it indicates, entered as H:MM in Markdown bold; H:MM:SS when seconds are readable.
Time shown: **5:26:07**
